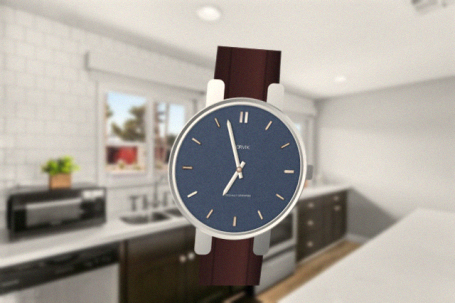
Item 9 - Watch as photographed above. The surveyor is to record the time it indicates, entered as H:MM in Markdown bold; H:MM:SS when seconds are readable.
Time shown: **6:57**
